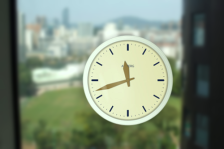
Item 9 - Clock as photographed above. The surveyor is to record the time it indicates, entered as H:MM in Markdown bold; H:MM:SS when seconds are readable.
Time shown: **11:42**
